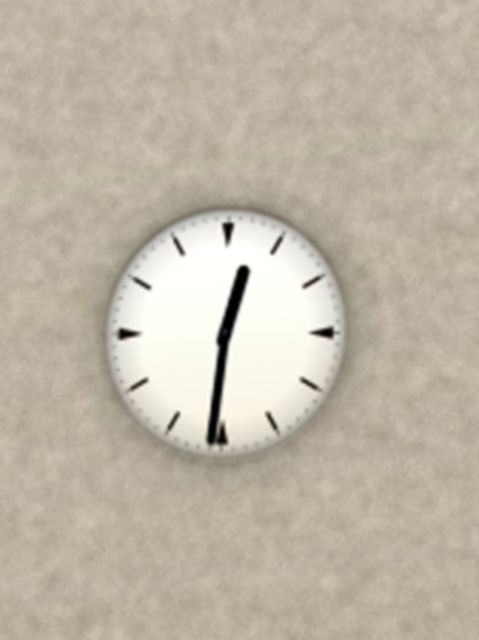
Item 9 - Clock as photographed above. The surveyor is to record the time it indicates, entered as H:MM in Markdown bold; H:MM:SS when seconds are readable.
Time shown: **12:31**
